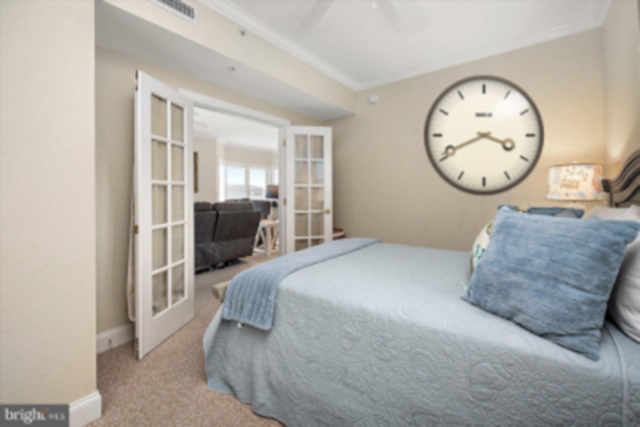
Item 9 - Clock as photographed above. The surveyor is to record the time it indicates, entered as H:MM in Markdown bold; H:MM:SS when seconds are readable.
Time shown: **3:41**
